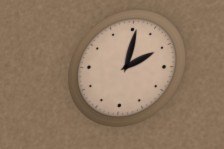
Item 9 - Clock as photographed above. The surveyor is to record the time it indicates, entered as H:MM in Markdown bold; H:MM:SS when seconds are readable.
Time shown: **2:01**
